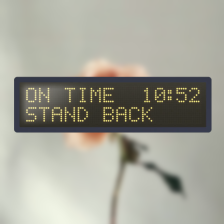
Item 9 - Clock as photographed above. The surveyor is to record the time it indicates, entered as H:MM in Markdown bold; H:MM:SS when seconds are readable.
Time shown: **10:52**
